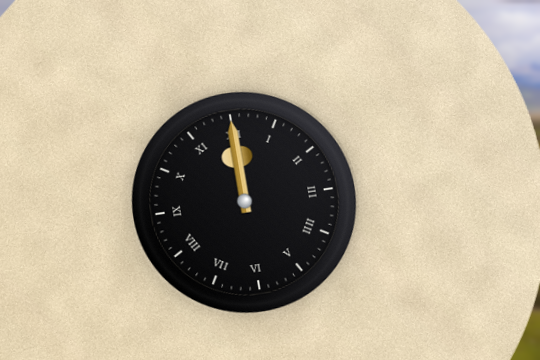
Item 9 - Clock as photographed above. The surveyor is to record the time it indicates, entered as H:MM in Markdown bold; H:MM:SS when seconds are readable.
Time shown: **12:00**
